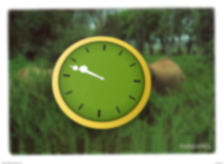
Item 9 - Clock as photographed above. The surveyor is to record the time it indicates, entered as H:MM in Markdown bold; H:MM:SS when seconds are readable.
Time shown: **9:48**
